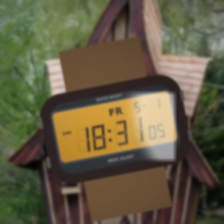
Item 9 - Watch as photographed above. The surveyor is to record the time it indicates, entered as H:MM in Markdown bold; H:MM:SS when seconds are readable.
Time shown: **18:31:05**
